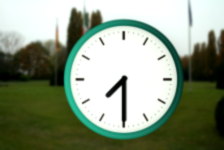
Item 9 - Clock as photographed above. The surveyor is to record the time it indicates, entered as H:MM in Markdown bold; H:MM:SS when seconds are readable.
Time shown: **7:30**
